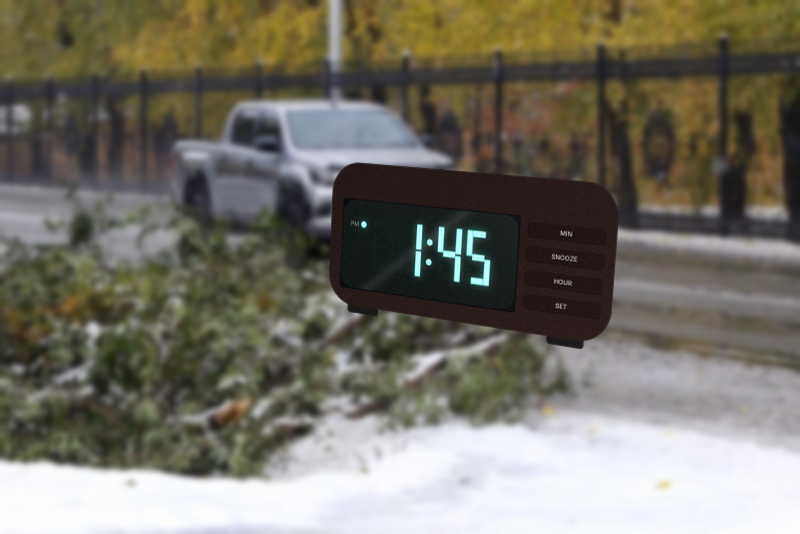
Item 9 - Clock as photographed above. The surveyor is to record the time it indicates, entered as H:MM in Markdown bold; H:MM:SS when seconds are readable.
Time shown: **1:45**
